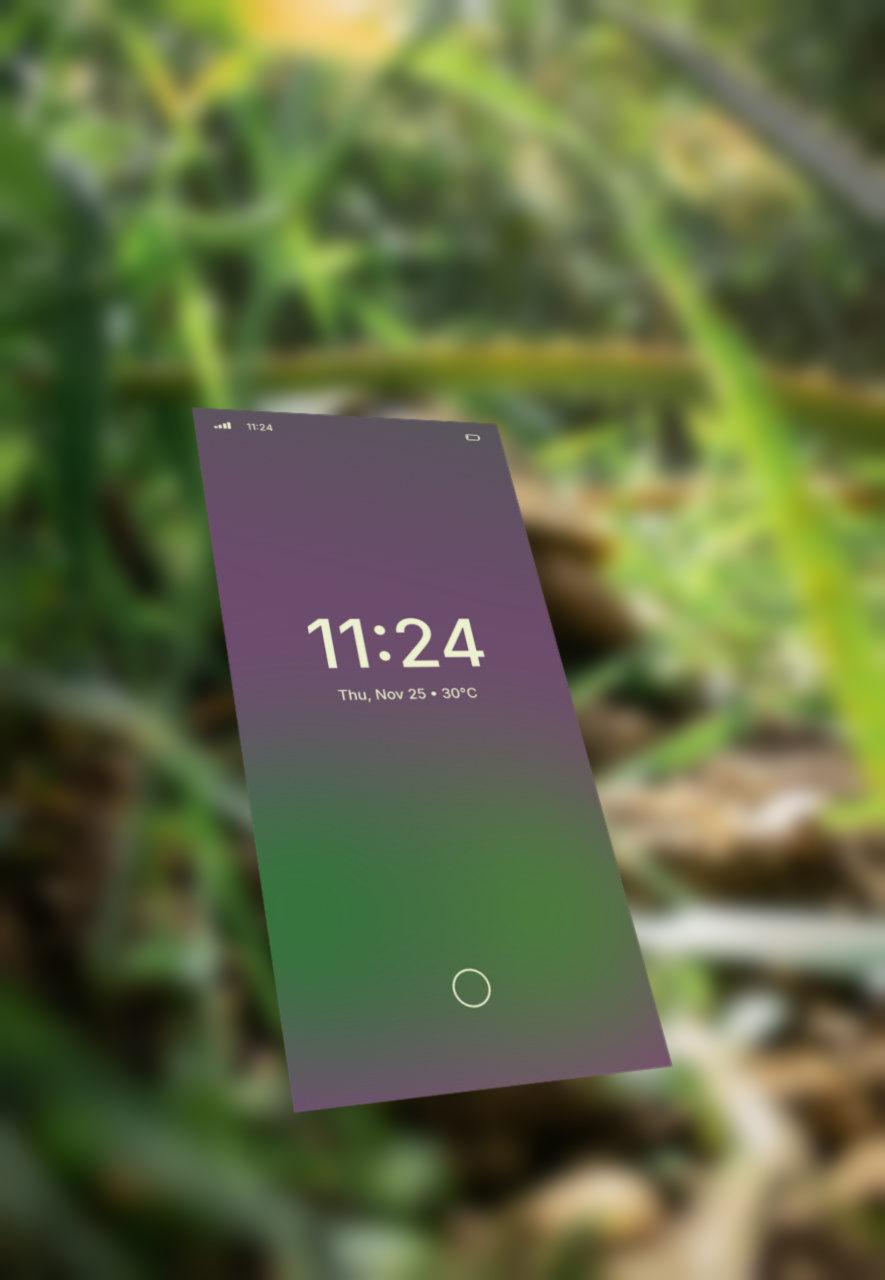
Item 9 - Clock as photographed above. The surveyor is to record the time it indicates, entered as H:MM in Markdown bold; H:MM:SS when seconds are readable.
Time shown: **11:24**
